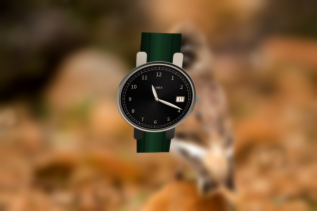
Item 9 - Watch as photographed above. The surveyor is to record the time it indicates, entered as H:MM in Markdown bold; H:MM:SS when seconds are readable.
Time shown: **11:19**
